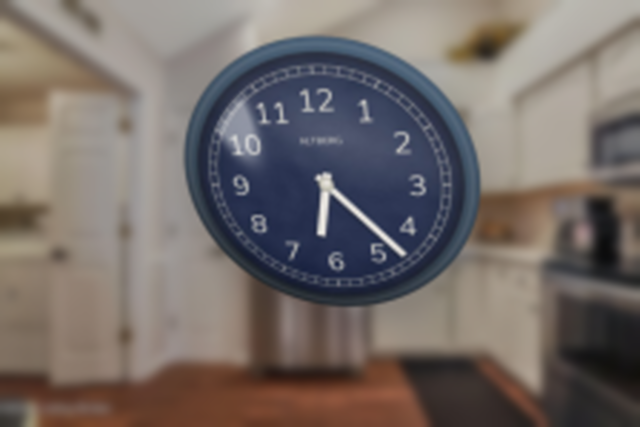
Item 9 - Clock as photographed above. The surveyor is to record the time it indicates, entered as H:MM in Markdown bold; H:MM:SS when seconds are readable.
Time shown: **6:23**
